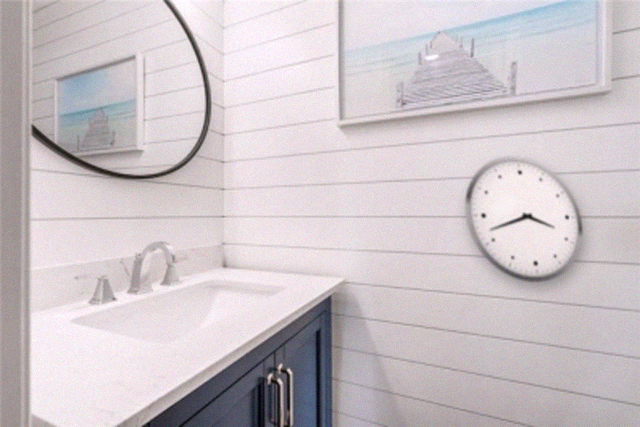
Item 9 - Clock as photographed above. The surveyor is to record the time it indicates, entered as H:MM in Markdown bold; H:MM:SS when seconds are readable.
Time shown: **3:42**
